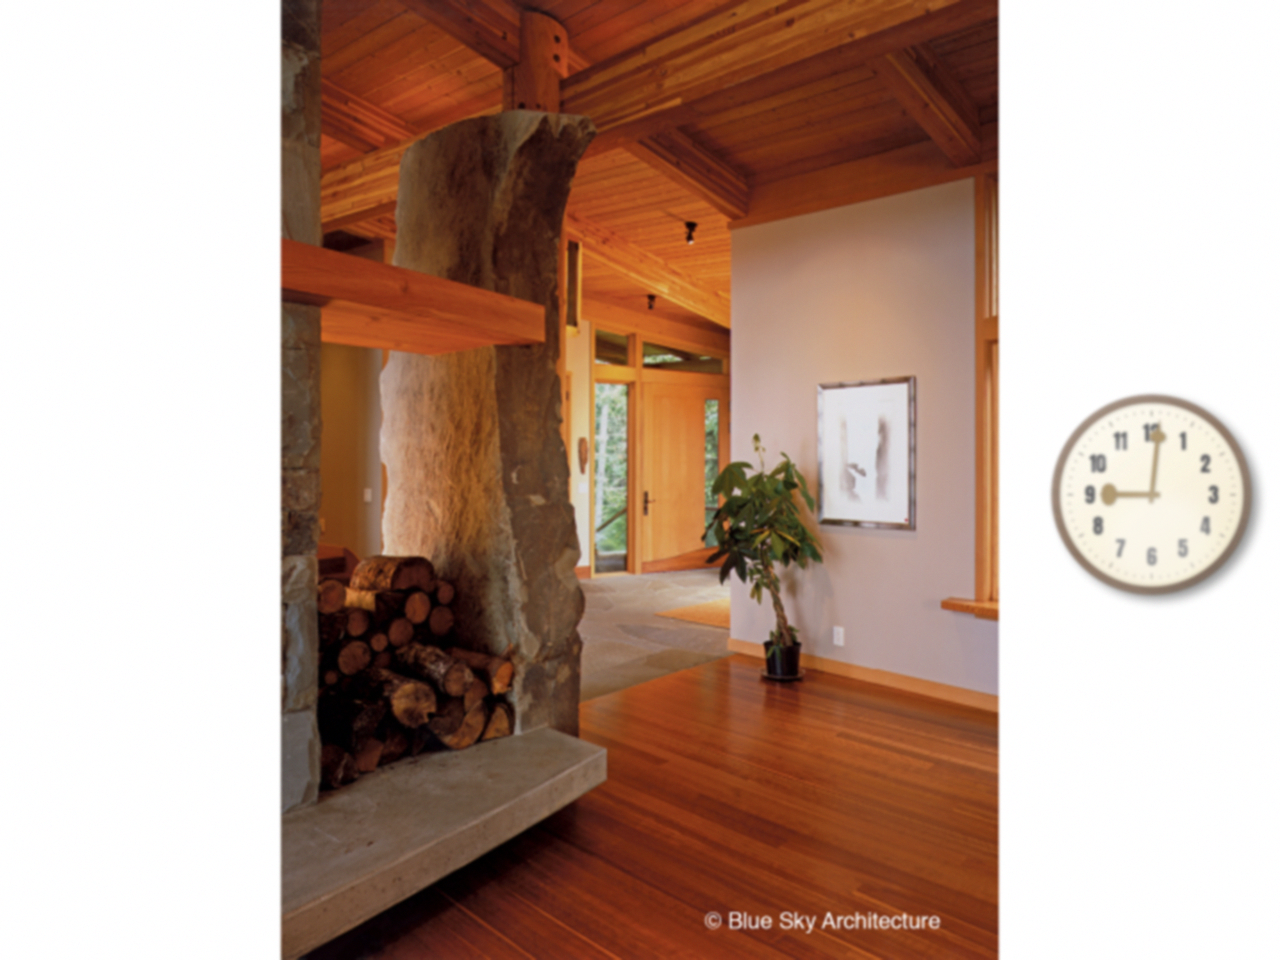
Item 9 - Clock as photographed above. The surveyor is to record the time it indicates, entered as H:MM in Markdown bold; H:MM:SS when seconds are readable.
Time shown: **9:01**
